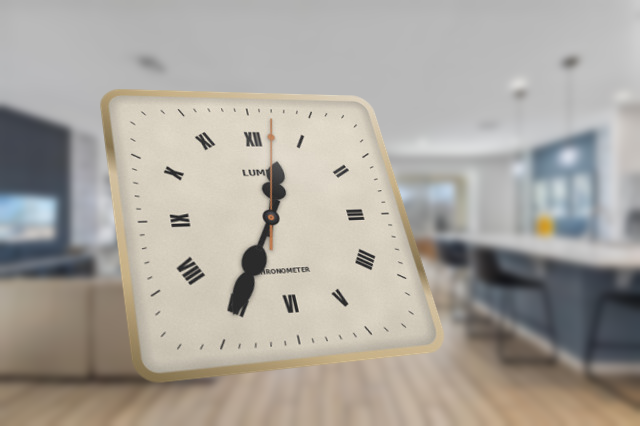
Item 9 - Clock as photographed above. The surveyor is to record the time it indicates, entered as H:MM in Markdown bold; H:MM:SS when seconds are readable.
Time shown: **12:35:02**
